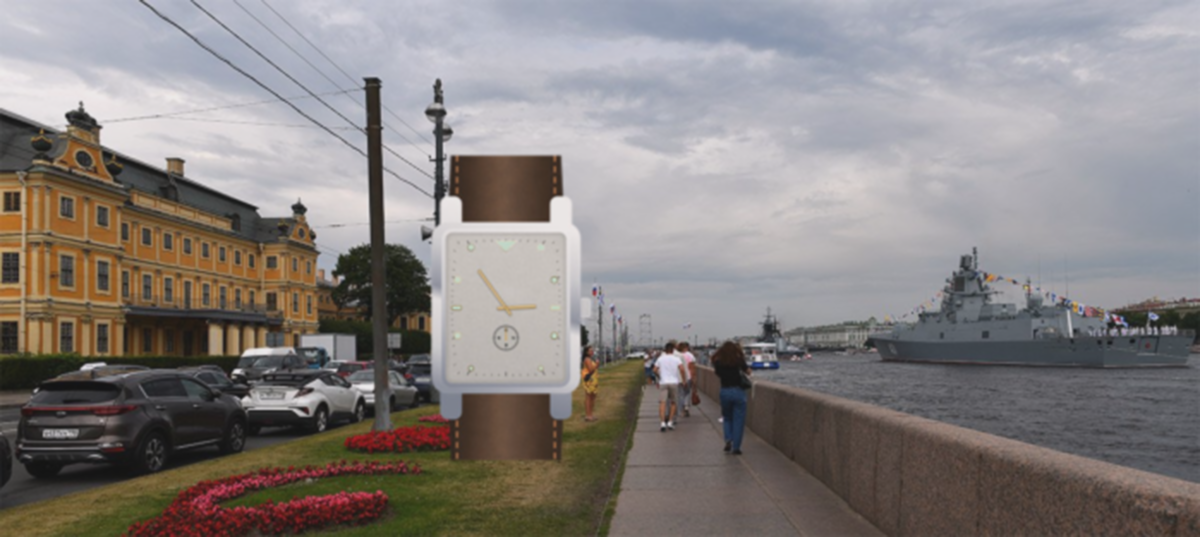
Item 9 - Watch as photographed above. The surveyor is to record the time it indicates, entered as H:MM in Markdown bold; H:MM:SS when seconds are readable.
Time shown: **2:54**
